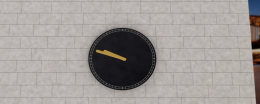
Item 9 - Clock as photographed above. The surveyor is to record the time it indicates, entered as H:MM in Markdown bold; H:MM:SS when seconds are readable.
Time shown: **9:48**
